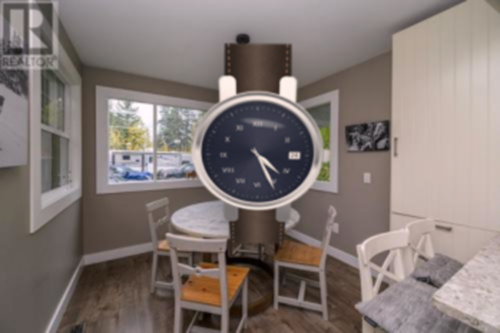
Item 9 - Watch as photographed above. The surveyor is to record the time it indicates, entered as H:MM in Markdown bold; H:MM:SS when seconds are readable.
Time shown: **4:26**
